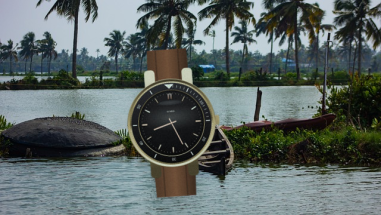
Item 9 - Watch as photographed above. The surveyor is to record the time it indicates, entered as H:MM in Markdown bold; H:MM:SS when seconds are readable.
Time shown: **8:26**
